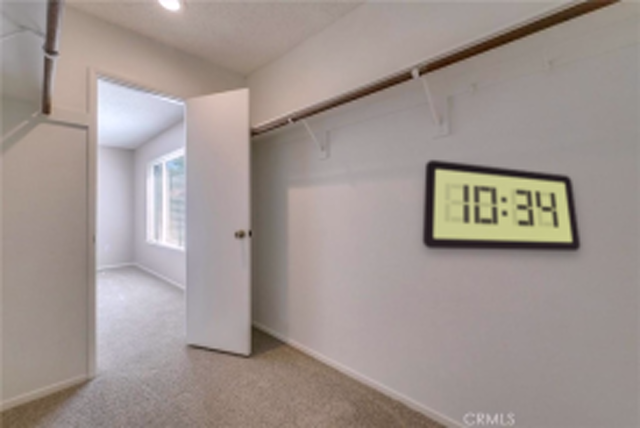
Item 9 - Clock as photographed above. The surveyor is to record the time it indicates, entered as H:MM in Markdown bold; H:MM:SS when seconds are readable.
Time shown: **10:34**
